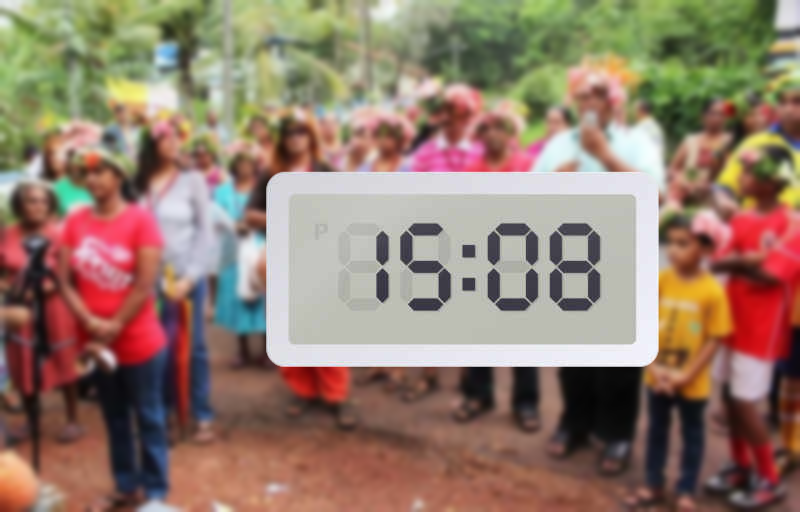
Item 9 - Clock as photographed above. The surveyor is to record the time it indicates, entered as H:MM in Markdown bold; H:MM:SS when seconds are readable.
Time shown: **15:08**
